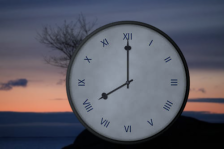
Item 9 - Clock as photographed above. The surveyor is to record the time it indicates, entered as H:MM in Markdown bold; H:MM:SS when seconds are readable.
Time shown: **8:00**
